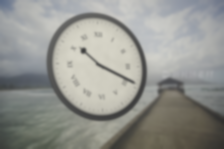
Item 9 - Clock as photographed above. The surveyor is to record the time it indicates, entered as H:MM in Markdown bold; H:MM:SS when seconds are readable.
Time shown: **10:19**
